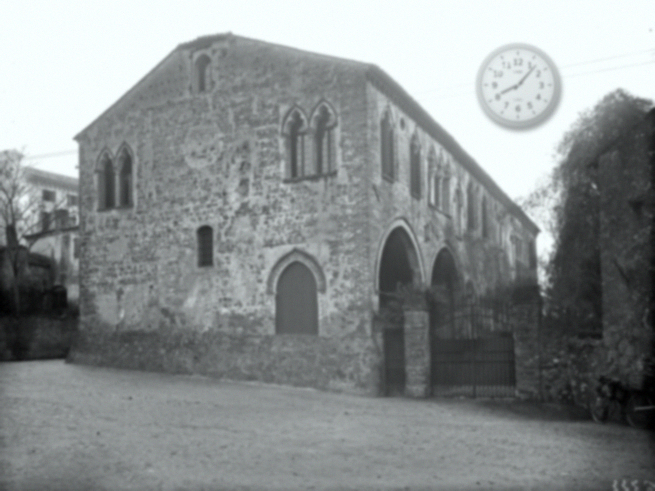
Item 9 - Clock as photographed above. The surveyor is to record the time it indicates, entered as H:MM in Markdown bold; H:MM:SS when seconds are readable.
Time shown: **8:07**
